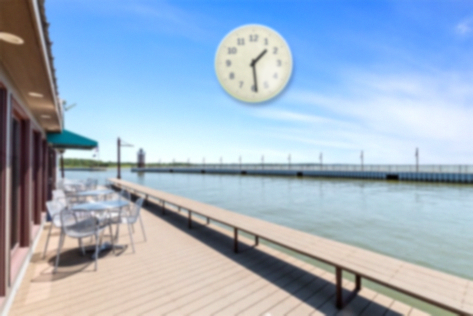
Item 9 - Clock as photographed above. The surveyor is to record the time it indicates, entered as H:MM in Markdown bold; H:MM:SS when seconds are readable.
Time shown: **1:29**
